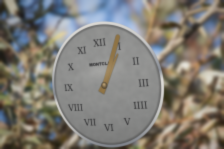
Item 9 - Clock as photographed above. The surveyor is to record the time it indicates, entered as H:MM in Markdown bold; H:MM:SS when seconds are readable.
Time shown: **1:04**
